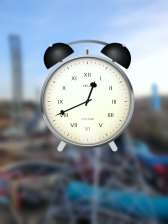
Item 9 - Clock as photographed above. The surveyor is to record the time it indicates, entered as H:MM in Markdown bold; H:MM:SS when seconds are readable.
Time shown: **12:41**
